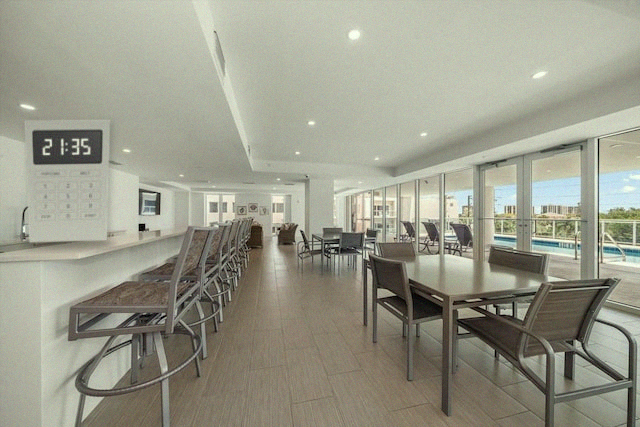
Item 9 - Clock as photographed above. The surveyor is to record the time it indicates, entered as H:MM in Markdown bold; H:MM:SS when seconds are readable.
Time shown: **21:35**
